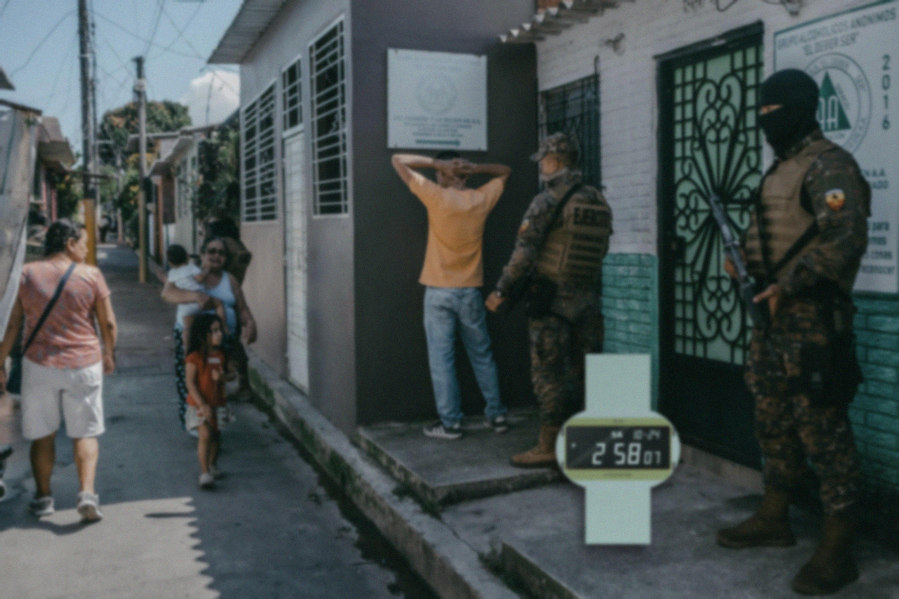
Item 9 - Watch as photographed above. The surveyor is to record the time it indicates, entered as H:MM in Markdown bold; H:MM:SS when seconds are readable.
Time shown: **2:58**
